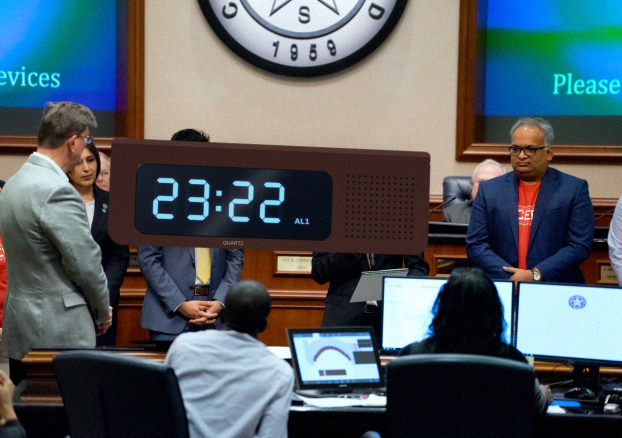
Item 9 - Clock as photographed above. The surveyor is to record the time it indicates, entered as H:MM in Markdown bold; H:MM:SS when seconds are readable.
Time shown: **23:22**
